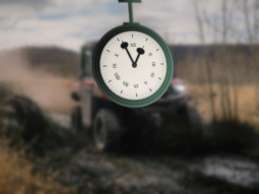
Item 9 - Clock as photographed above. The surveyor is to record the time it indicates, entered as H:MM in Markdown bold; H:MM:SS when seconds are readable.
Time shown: **12:56**
